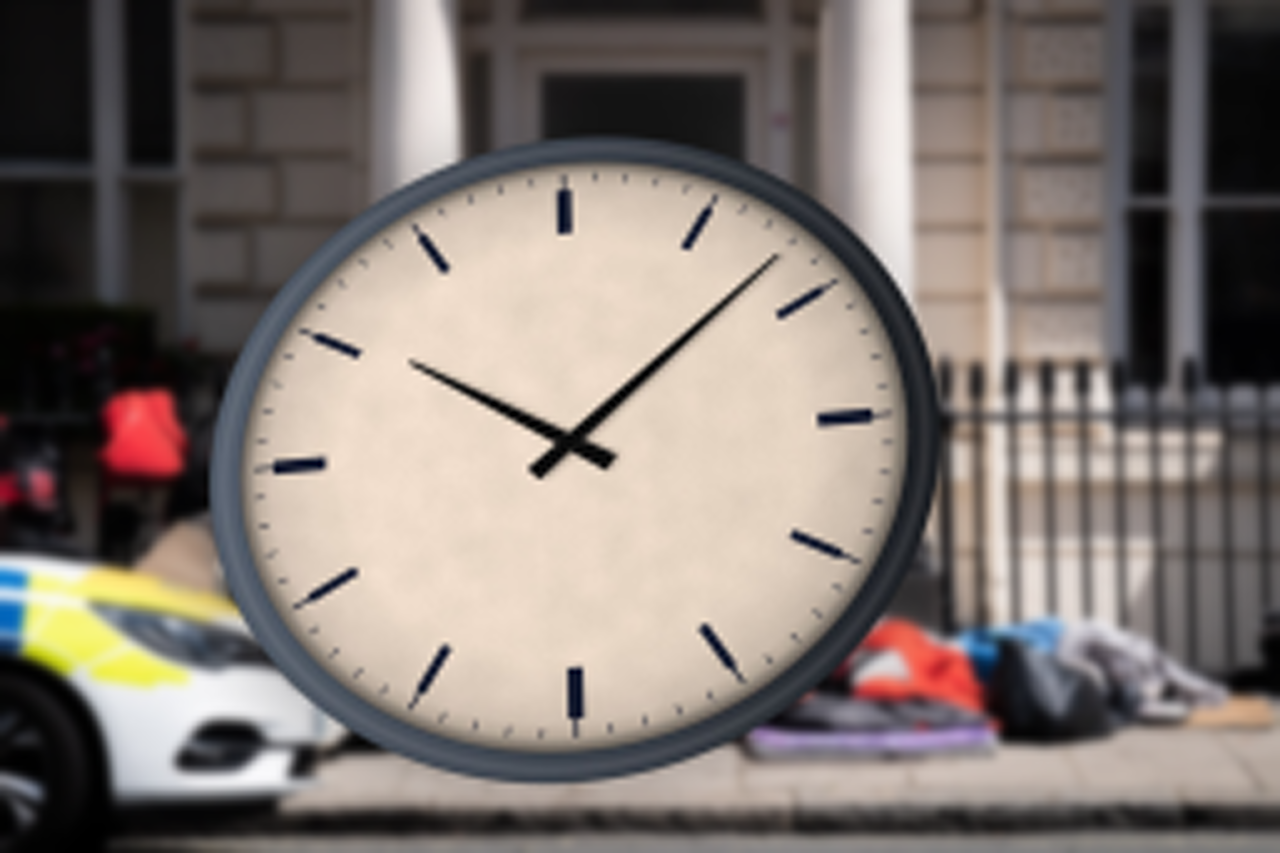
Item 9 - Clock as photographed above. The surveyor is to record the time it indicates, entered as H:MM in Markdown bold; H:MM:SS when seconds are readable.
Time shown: **10:08**
